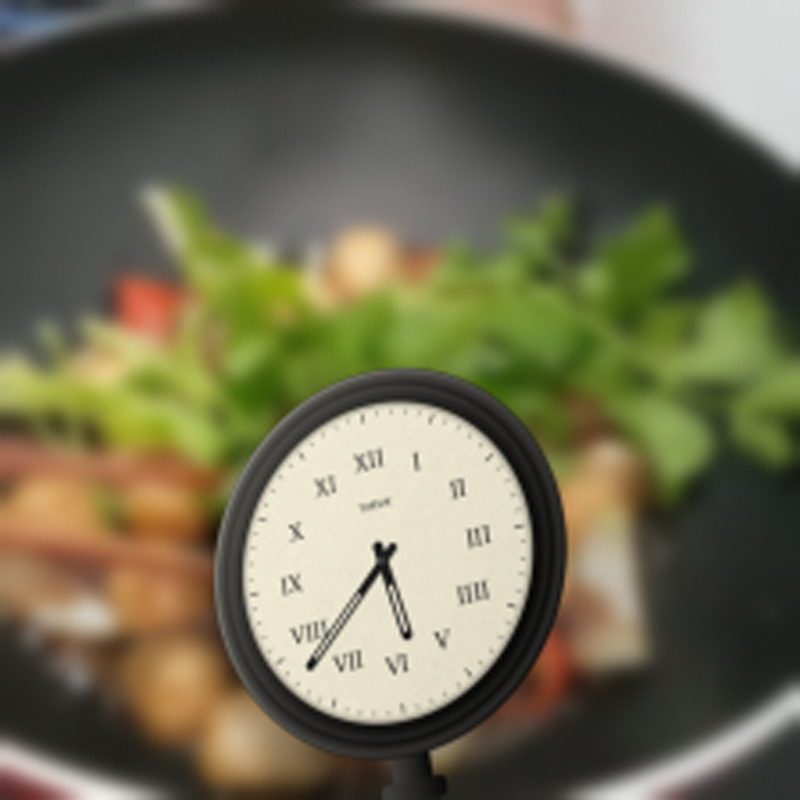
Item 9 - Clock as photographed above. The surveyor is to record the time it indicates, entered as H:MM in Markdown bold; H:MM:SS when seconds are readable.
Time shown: **5:38**
